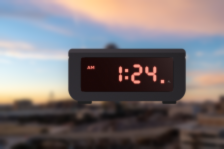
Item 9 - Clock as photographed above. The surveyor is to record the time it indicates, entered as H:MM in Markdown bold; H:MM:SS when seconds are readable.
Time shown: **1:24**
